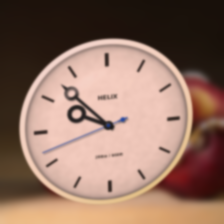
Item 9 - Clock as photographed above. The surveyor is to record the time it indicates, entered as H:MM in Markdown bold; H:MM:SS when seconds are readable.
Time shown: **9:52:42**
